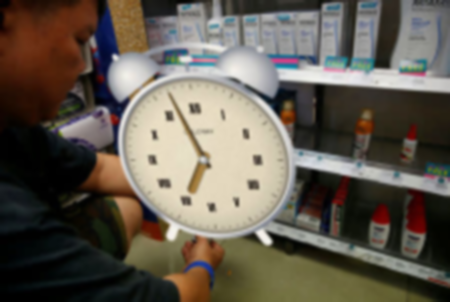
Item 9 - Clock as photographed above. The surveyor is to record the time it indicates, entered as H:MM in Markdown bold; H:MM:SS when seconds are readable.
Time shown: **6:57**
